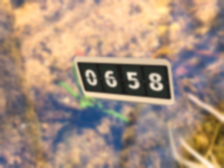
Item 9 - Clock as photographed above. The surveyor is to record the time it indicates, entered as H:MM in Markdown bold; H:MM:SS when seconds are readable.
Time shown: **6:58**
